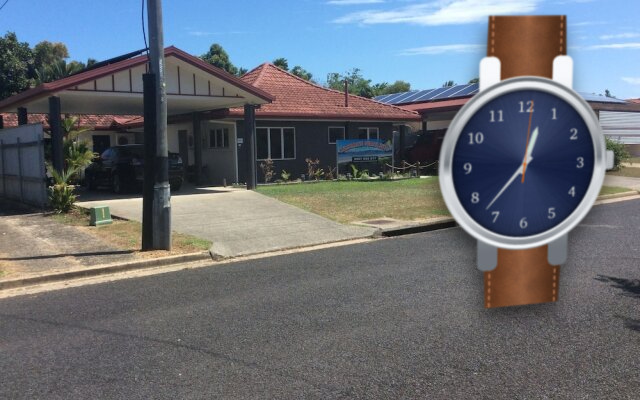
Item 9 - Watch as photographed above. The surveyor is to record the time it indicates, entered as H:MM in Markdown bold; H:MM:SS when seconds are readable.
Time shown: **12:37:01**
